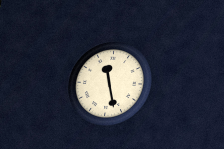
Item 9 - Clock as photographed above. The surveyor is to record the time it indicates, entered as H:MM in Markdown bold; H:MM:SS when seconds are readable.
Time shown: **11:27**
